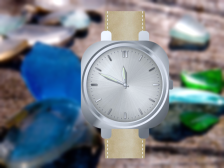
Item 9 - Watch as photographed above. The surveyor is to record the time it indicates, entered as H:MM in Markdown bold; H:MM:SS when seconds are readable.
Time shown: **11:49**
